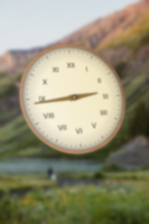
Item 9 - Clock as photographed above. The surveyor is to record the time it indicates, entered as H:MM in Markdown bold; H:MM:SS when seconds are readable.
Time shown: **2:44**
